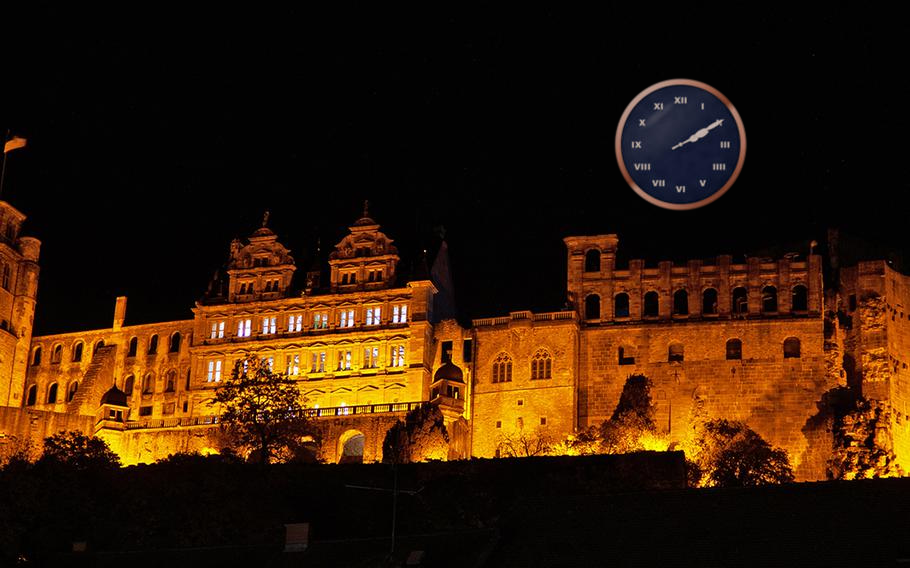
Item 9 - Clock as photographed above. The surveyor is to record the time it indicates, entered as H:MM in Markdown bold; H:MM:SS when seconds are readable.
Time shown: **2:10**
